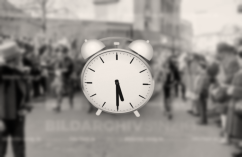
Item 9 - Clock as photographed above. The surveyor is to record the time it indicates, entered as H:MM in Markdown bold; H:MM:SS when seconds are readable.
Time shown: **5:30**
